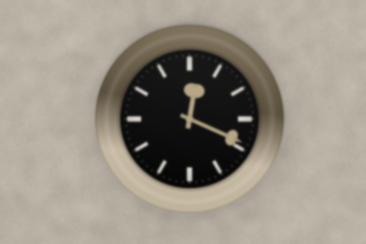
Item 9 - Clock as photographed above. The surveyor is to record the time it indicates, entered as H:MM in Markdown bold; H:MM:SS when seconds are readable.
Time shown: **12:19**
